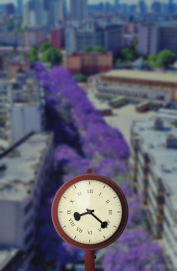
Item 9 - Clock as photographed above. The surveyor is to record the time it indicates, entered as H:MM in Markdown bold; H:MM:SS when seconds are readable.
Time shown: **8:22**
